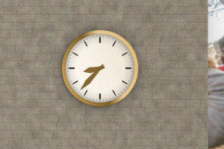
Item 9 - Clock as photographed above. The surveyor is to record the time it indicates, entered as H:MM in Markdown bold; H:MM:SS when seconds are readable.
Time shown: **8:37**
